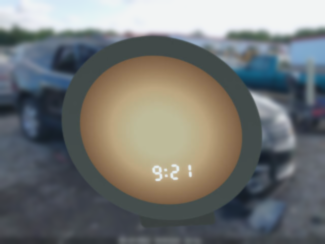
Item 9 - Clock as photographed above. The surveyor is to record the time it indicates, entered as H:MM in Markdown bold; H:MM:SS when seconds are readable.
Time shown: **9:21**
